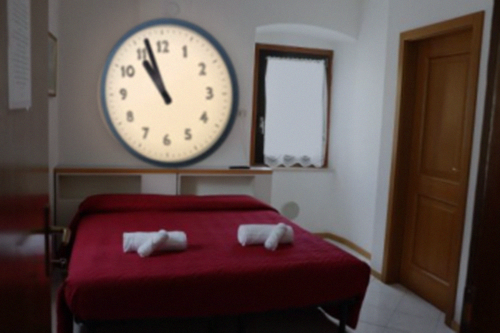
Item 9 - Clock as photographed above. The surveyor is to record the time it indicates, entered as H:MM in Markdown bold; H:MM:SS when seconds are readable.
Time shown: **10:57**
